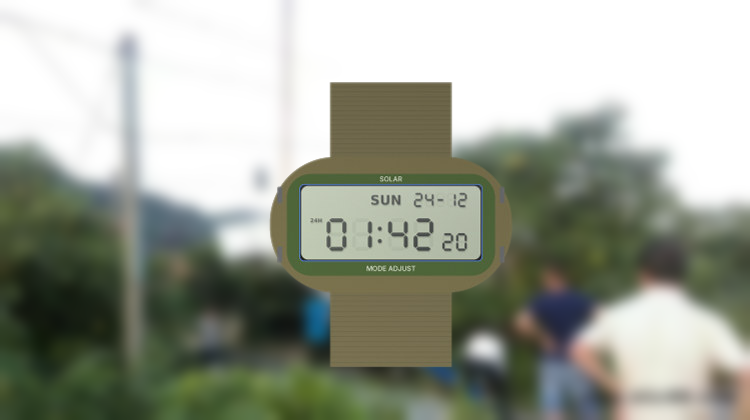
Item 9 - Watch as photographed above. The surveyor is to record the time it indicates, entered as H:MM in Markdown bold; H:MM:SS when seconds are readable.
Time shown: **1:42:20**
